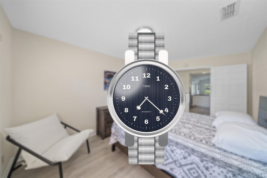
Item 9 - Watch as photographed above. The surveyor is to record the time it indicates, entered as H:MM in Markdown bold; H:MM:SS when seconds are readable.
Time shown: **7:22**
